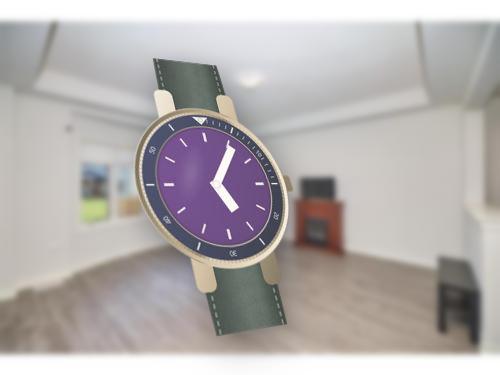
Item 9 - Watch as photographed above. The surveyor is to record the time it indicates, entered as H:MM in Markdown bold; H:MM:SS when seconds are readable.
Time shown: **5:06**
